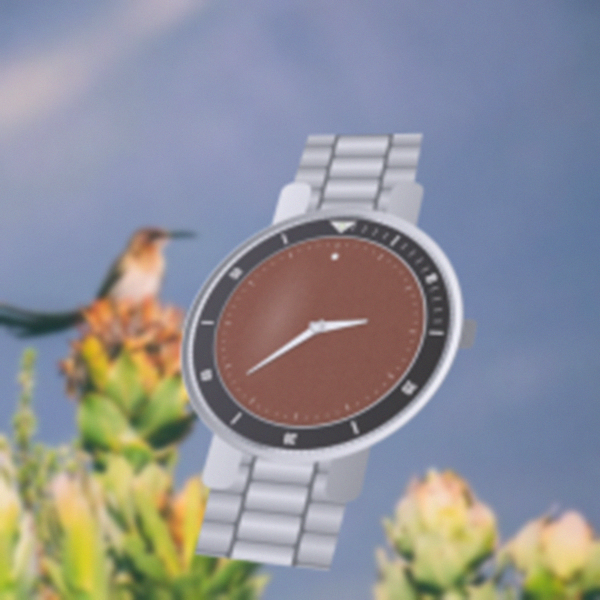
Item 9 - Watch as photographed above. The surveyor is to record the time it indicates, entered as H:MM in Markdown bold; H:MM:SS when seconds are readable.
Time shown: **2:38**
